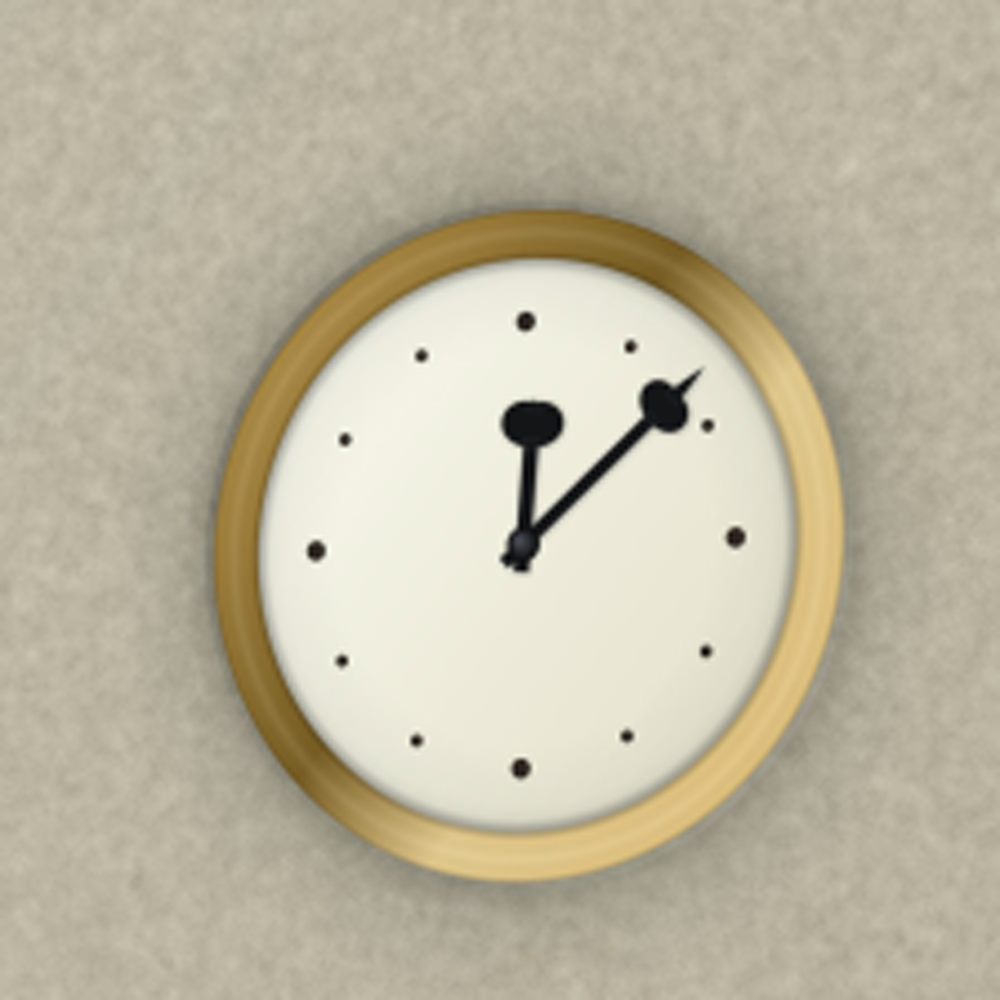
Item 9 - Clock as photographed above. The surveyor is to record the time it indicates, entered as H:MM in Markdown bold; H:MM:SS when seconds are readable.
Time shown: **12:08**
